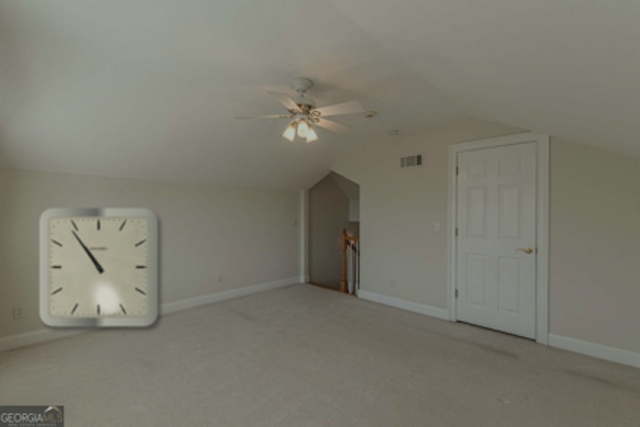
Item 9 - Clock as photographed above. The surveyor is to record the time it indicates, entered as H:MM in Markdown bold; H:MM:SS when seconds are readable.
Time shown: **10:54**
